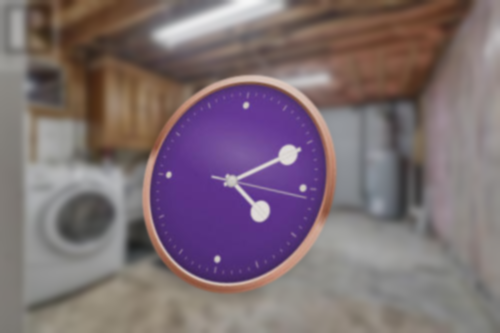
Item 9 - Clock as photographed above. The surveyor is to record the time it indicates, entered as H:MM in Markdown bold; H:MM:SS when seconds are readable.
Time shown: **4:10:16**
